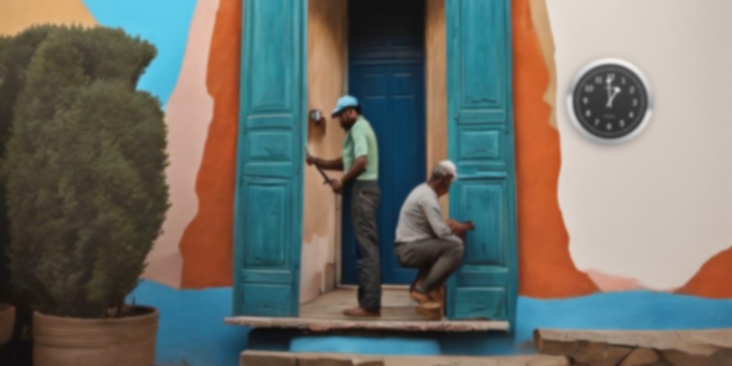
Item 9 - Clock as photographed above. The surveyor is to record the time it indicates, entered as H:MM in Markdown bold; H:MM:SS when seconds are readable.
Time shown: **12:59**
